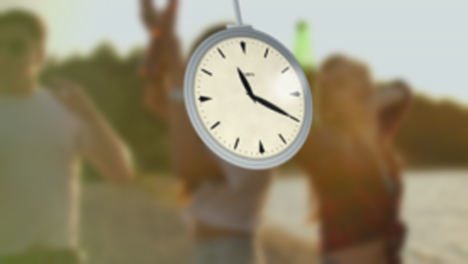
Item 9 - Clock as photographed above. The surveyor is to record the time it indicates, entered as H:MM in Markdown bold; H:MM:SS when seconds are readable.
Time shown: **11:20**
